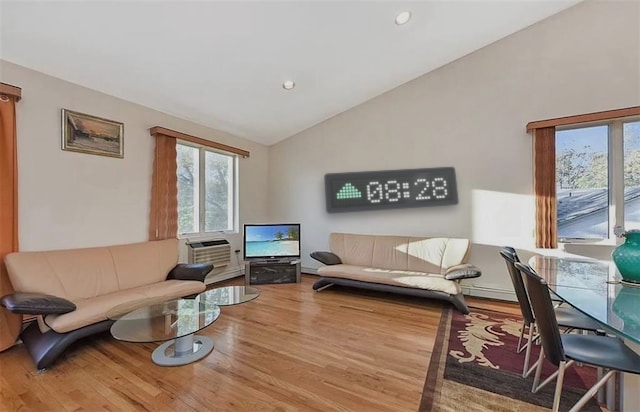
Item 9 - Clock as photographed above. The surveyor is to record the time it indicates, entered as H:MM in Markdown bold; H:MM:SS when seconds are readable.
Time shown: **8:28**
